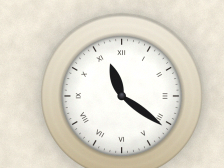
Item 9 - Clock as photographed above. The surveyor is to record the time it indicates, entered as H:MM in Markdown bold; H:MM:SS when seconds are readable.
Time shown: **11:21**
